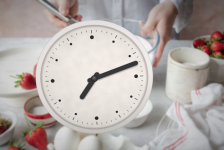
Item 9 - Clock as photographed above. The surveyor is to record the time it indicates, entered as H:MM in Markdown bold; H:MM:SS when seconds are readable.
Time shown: **7:12**
